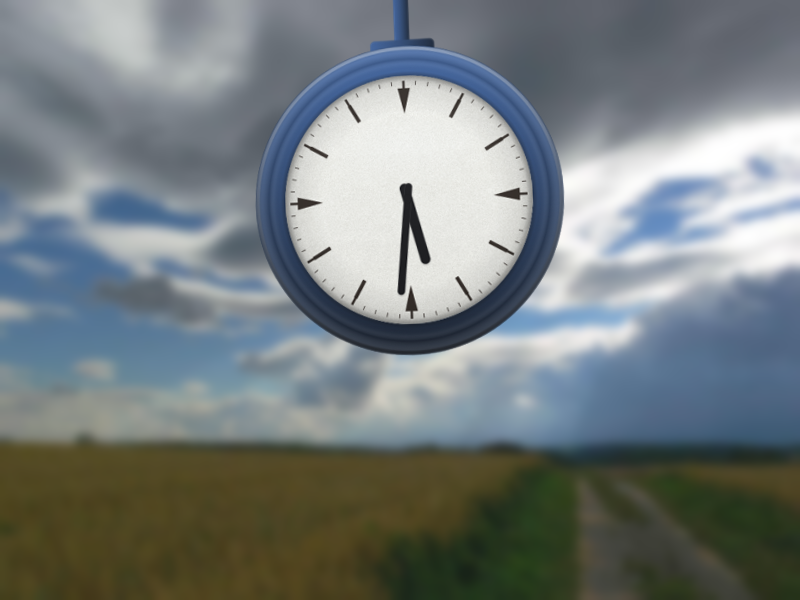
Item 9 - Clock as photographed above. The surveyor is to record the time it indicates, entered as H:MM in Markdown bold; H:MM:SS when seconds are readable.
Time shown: **5:31**
